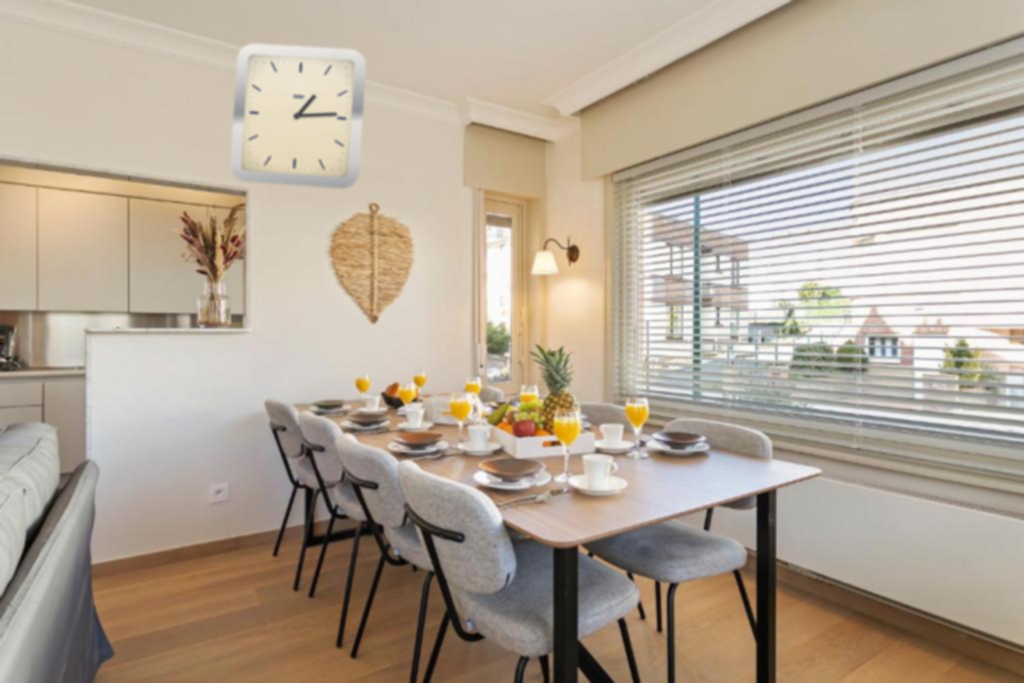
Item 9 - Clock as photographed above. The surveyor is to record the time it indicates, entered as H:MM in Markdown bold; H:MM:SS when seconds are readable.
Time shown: **1:14**
